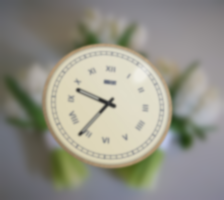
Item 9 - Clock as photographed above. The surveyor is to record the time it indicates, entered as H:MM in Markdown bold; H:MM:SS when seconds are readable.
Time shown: **9:36**
